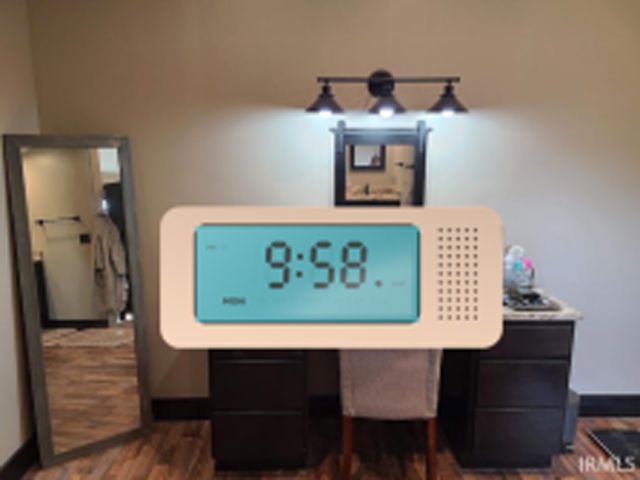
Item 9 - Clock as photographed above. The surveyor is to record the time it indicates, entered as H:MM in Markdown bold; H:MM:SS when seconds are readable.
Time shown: **9:58**
